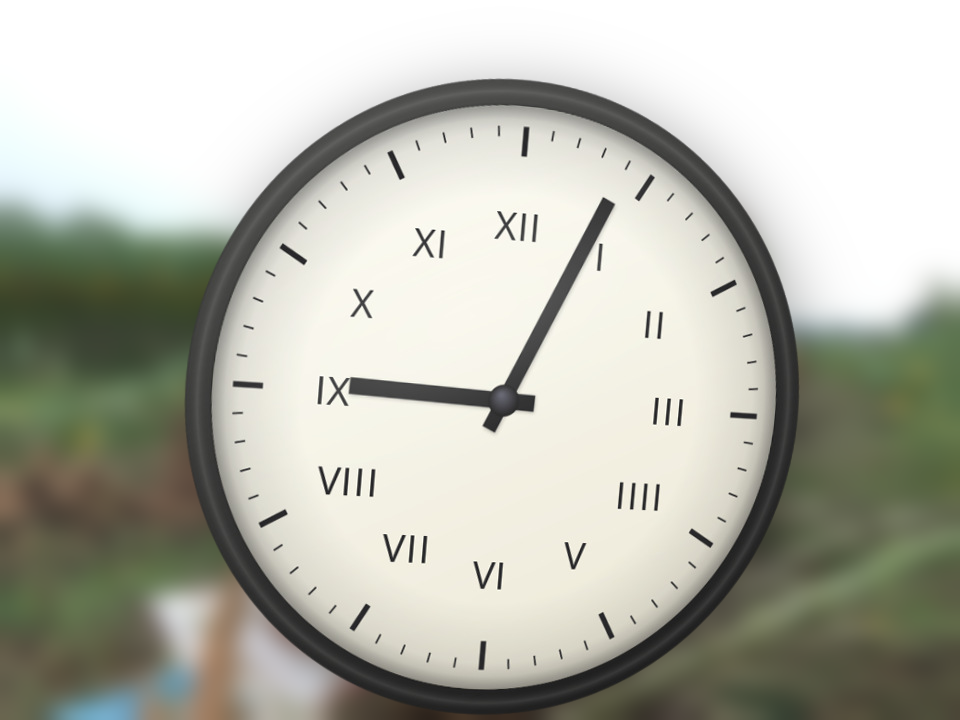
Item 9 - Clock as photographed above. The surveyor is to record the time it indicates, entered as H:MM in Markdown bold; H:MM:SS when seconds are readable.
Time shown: **9:04**
